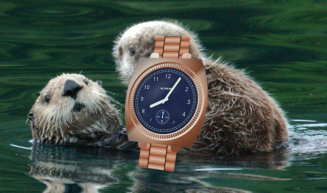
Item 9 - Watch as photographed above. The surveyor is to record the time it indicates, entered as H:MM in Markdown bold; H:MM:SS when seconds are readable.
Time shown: **8:05**
